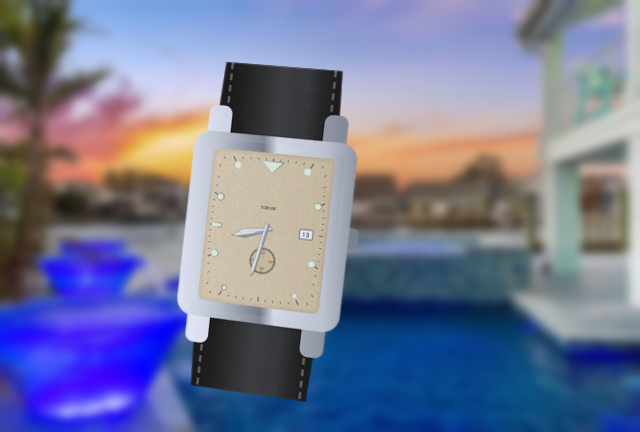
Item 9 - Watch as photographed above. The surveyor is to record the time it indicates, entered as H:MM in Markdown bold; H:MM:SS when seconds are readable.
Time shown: **8:32**
